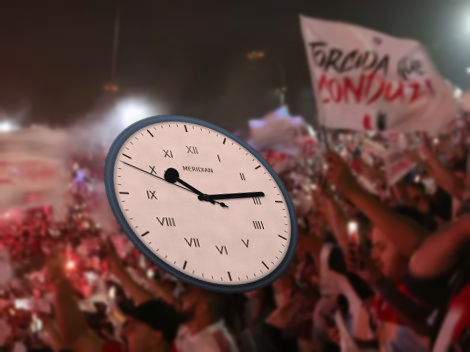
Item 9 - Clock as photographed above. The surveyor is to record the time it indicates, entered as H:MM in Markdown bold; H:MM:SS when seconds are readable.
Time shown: **10:13:49**
